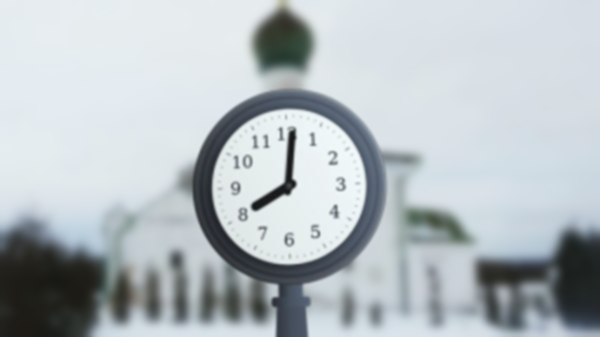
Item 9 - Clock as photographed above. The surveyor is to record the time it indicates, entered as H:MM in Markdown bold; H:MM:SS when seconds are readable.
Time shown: **8:01**
